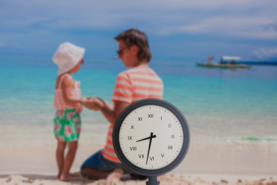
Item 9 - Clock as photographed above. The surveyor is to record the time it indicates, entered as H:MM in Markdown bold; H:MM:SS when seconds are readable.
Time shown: **8:32**
